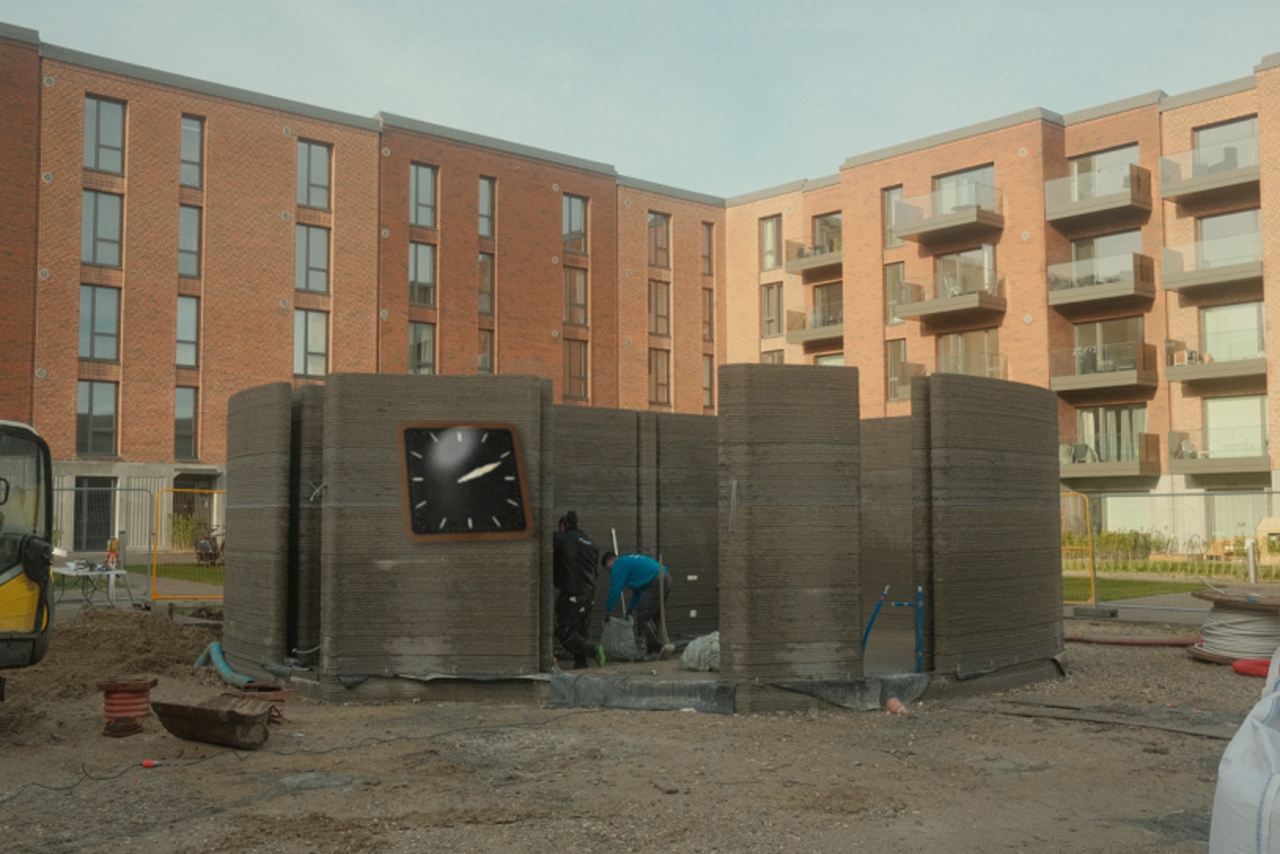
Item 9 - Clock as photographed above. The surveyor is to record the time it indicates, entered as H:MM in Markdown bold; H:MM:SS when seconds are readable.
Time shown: **2:11**
